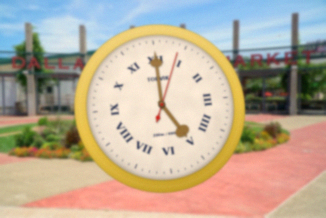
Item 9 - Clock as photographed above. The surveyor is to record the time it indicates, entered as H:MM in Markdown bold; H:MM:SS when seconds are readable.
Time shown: **5:00:04**
